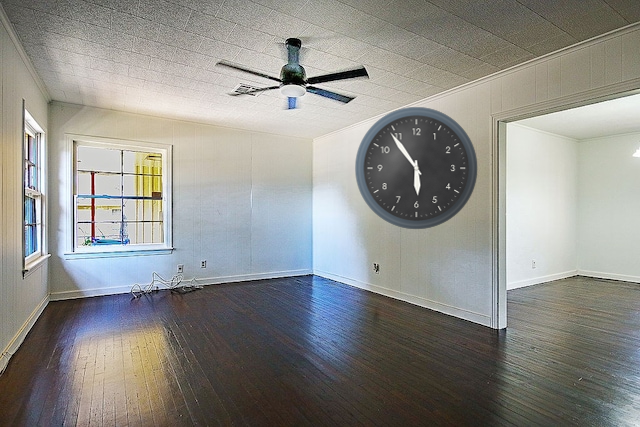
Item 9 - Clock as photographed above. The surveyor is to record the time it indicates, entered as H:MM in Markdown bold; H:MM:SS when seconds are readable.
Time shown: **5:54**
